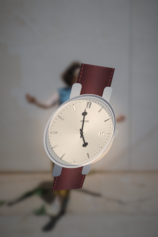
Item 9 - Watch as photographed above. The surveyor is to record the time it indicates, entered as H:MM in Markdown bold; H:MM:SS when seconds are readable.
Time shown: **4:59**
